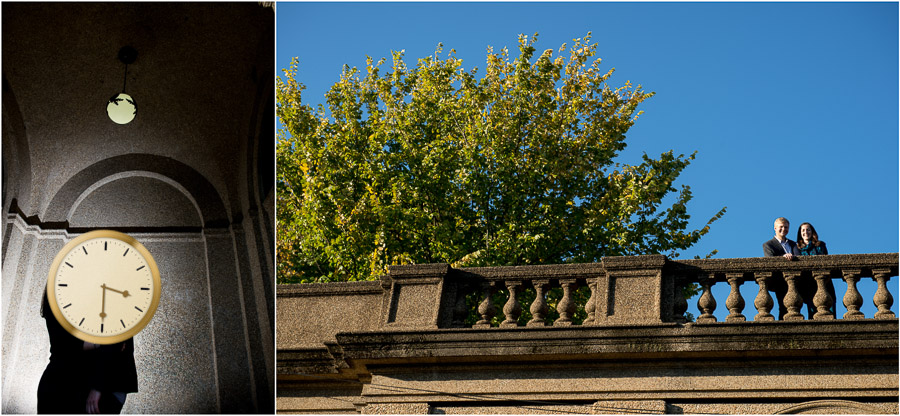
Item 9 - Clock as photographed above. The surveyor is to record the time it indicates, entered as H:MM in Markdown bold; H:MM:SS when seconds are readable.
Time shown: **3:30**
